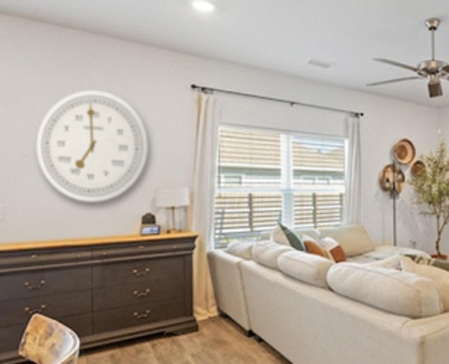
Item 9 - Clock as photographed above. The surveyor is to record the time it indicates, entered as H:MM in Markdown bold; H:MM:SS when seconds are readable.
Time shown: **6:59**
